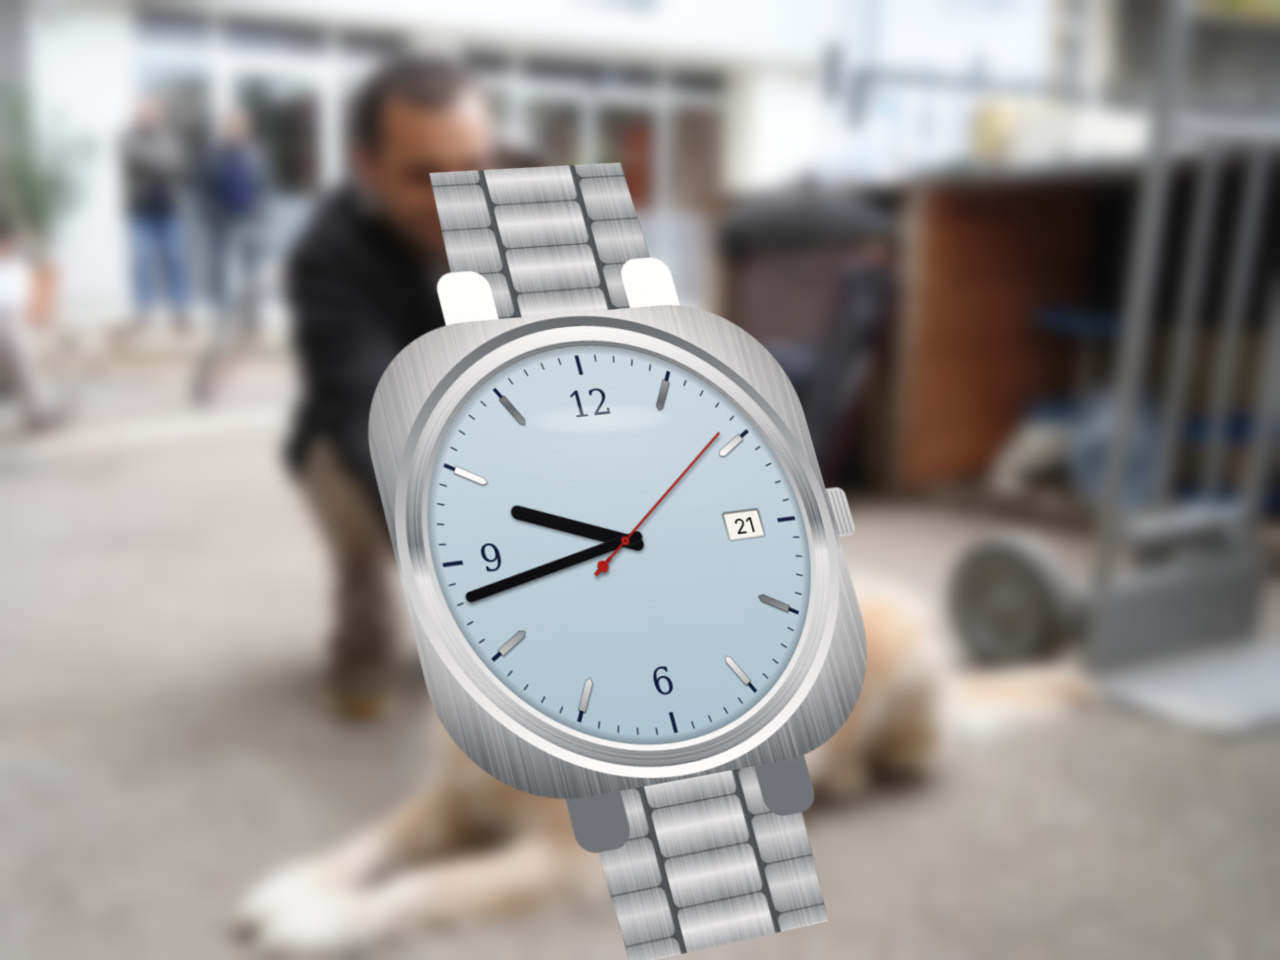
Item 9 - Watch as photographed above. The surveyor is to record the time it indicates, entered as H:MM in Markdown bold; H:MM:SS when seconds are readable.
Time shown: **9:43:09**
